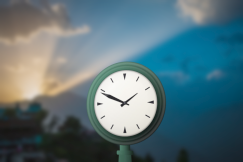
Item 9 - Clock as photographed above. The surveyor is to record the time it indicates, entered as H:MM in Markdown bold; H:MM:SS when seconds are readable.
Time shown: **1:49**
